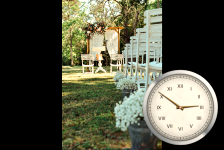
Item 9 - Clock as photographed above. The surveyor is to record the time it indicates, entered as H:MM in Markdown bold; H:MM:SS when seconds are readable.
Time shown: **2:51**
